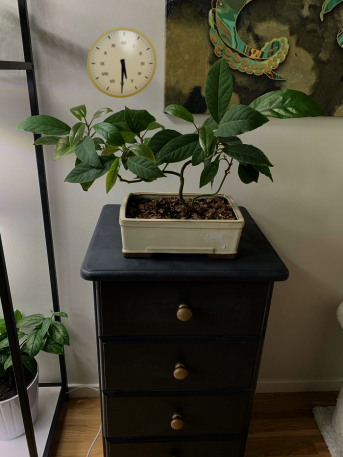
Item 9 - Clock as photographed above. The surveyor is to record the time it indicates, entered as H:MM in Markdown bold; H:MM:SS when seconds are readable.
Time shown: **5:30**
